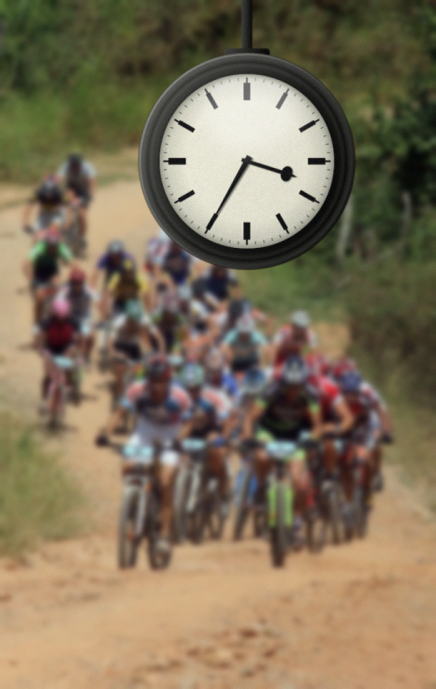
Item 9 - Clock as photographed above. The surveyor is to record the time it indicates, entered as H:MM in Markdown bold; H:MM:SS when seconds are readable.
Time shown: **3:35**
